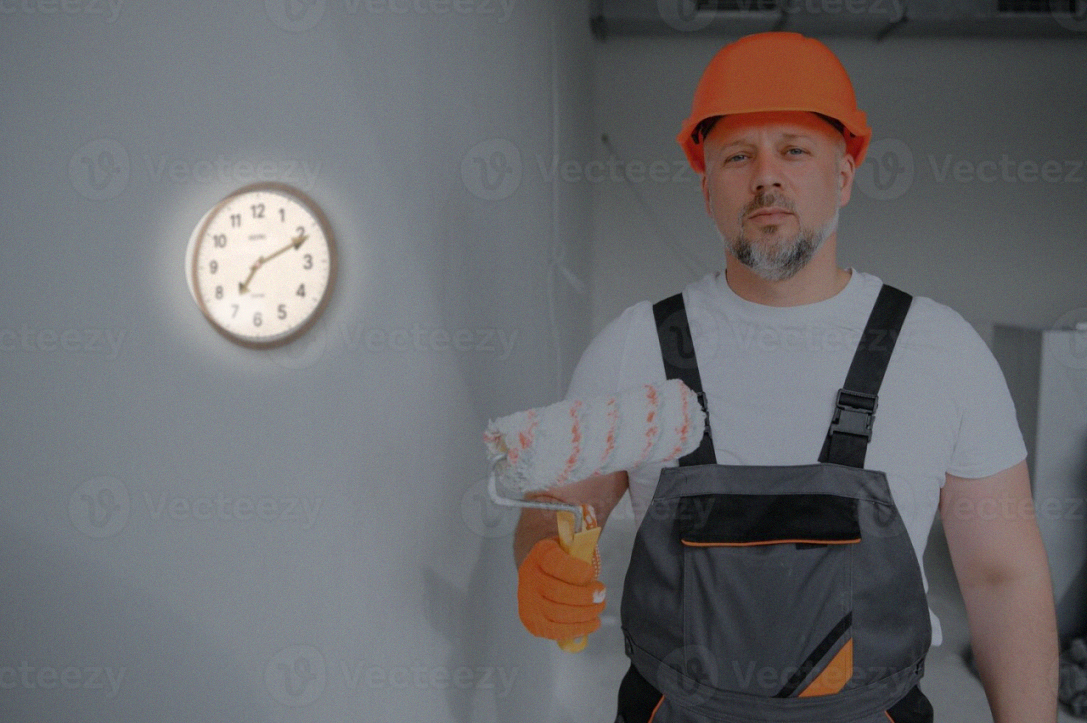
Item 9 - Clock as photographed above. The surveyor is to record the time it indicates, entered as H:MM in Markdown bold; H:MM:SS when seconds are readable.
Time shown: **7:11**
